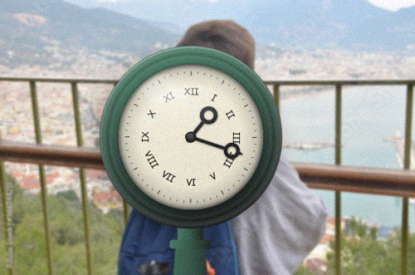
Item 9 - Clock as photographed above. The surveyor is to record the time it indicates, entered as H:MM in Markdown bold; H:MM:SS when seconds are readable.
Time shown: **1:18**
